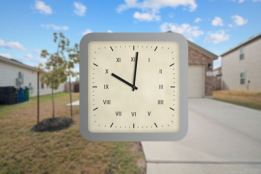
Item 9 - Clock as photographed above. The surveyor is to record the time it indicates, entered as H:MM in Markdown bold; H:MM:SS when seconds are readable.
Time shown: **10:01**
